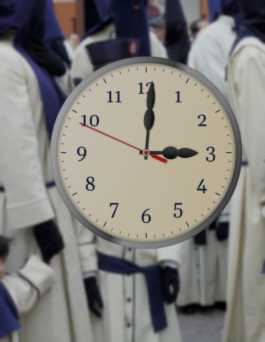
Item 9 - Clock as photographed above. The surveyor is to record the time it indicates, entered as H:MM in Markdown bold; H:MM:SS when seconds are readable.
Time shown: **3:00:49**
